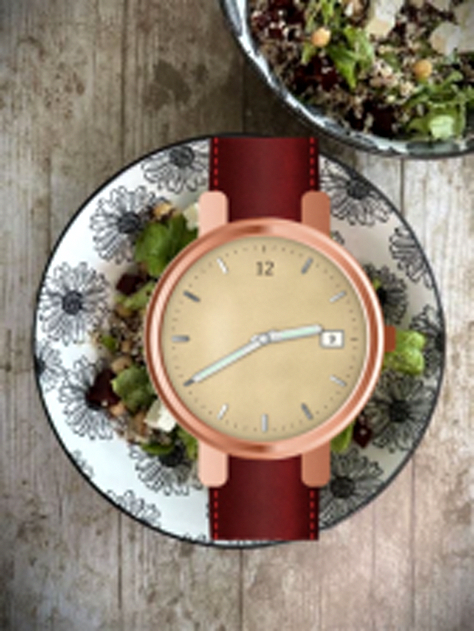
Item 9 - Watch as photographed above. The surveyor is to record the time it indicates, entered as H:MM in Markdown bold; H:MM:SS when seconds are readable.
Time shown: **2:40**
